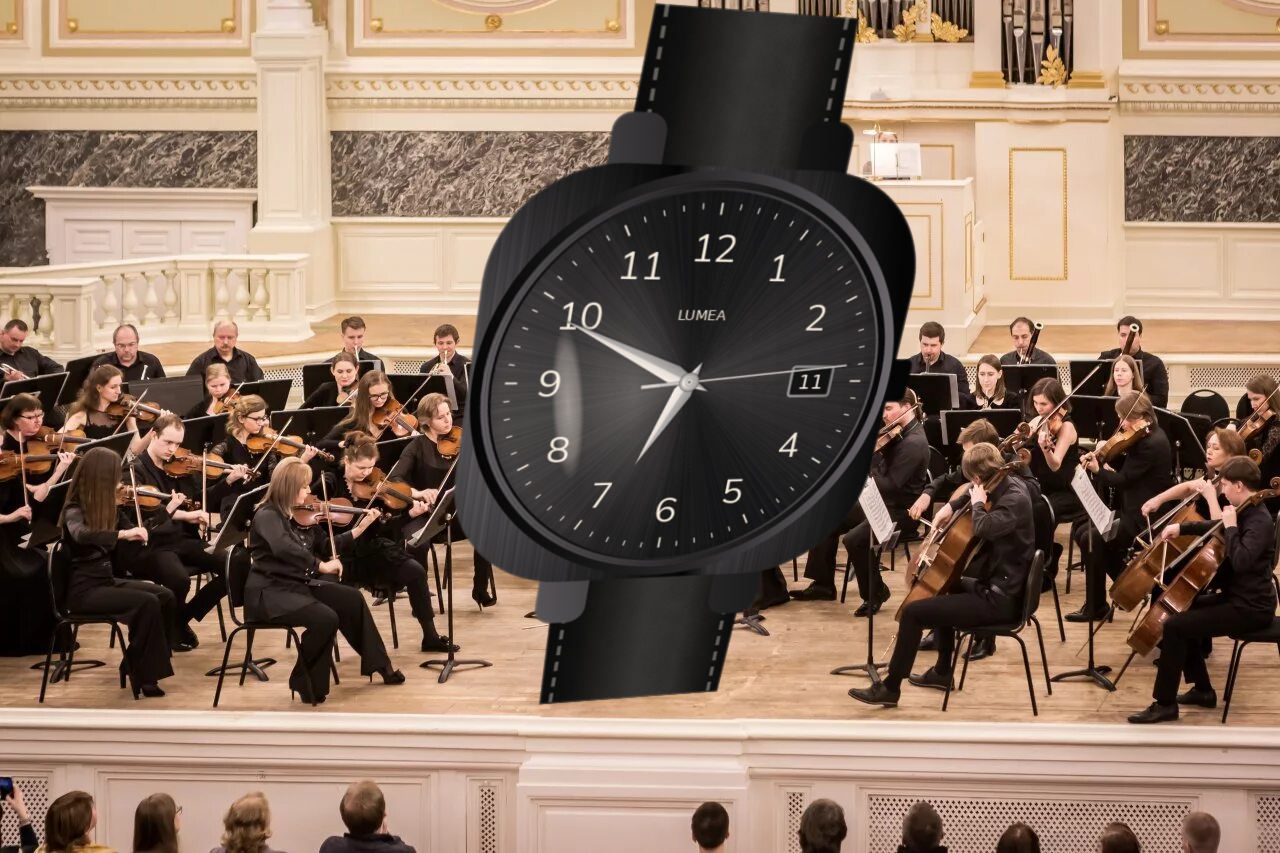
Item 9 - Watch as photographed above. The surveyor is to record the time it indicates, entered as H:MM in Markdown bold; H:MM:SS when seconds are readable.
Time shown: **6:49:14**
